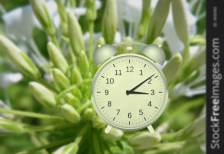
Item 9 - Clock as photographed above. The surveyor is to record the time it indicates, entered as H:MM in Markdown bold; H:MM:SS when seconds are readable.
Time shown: **3:09**
